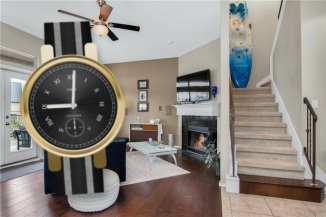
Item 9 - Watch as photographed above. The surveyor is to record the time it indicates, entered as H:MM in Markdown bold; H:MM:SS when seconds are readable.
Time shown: **9:01**
